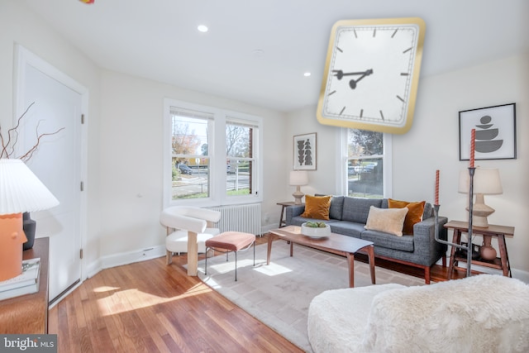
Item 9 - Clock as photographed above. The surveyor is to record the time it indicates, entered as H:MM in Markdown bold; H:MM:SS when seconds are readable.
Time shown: **7:44**
